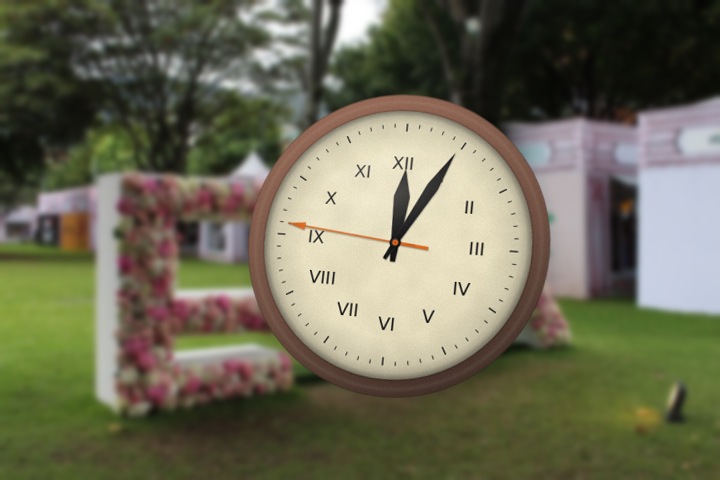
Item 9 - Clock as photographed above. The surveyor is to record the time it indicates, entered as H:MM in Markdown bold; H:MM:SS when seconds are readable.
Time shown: **12:04:46**
